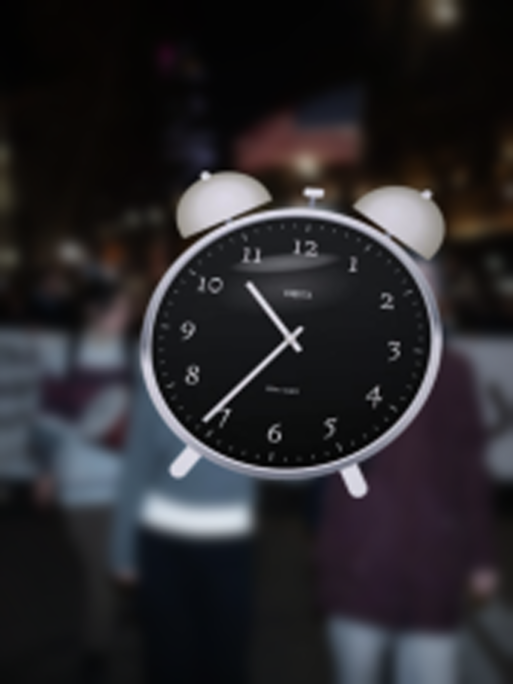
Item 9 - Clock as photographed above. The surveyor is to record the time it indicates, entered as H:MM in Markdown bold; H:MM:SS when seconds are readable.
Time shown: **10:36**
